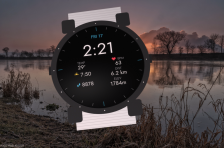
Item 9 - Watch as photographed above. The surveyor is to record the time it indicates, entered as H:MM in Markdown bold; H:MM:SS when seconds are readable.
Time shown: **2:21**
